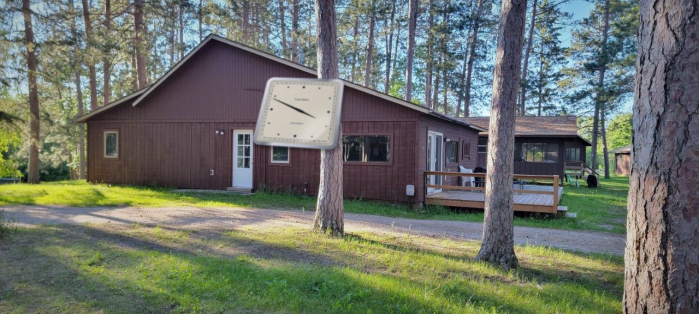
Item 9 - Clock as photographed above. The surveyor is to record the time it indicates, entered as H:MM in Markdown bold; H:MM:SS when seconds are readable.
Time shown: **3:49**
